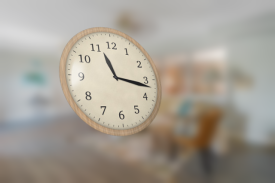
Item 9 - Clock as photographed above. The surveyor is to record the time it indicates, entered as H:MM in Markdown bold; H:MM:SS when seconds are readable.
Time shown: **11:17**
